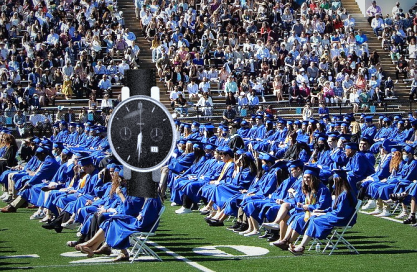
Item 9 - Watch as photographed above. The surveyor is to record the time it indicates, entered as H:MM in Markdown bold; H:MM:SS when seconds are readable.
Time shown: **6:31**
